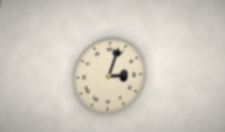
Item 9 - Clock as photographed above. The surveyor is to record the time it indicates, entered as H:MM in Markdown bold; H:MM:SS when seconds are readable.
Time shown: **3:03**
